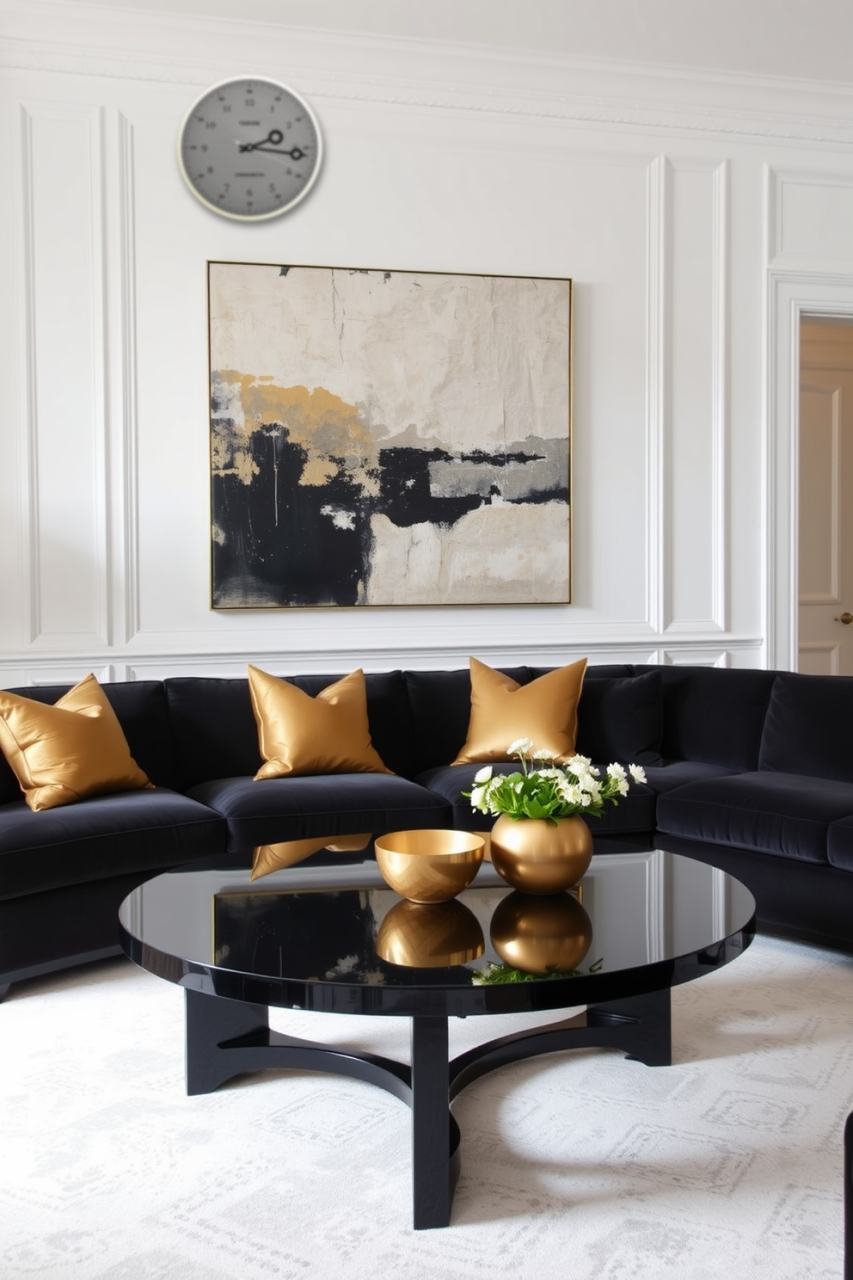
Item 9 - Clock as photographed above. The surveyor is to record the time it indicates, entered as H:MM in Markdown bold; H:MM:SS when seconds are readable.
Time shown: **2:16:19**
